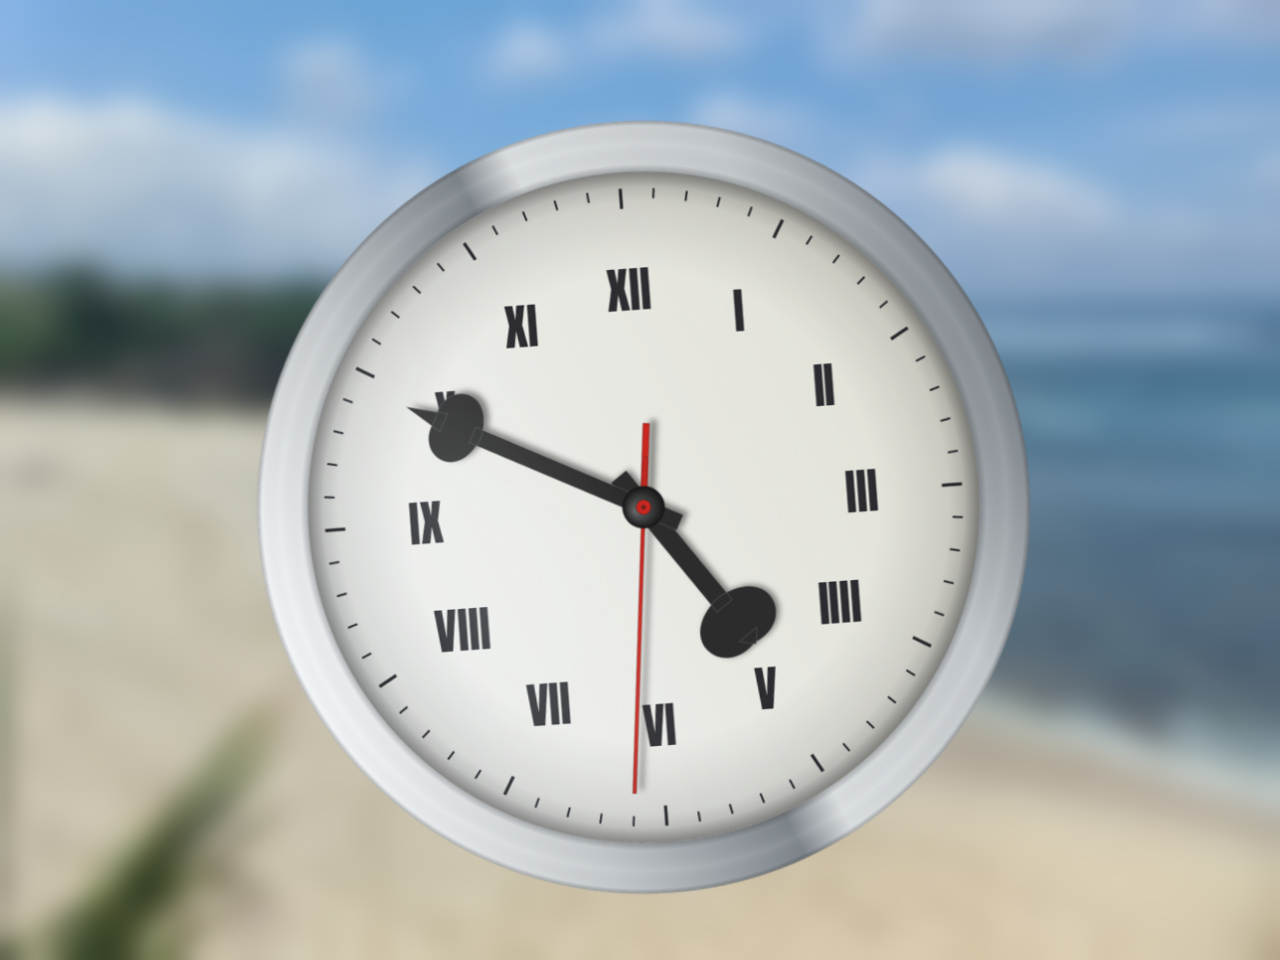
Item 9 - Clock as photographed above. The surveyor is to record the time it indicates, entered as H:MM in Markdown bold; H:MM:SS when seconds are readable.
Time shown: **4:49:31**
